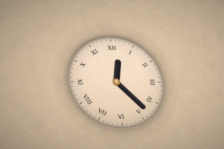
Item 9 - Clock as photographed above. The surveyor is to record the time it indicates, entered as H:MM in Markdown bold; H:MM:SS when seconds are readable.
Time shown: **12:23**
